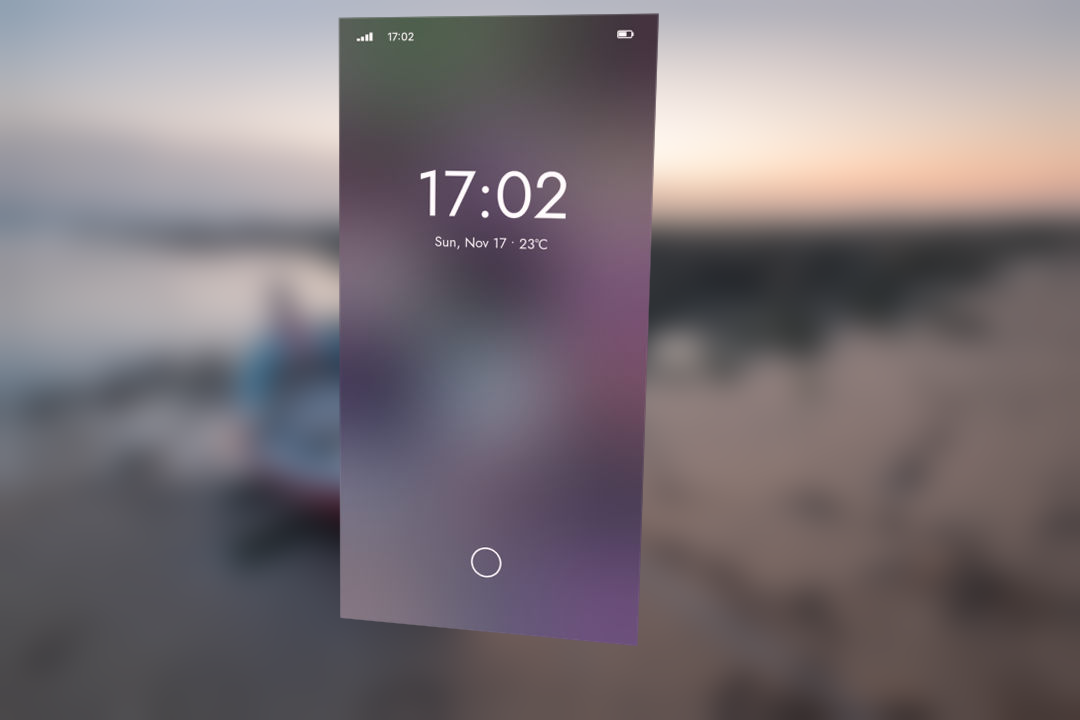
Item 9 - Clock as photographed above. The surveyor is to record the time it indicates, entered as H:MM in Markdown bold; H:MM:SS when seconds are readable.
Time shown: **17:02**
